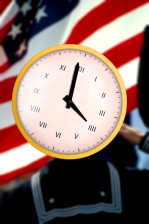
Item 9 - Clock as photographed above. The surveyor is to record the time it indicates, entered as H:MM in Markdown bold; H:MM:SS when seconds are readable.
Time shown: **3:59**
